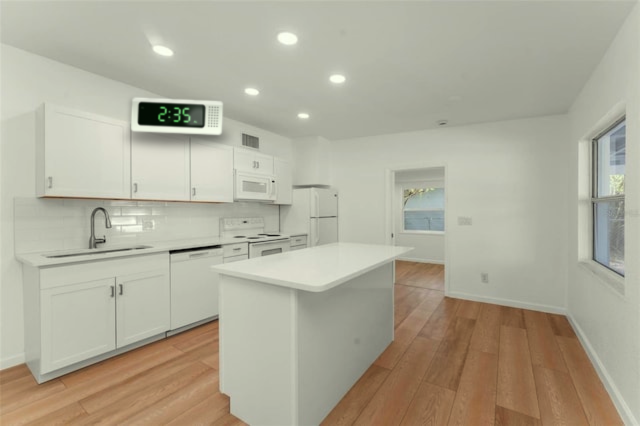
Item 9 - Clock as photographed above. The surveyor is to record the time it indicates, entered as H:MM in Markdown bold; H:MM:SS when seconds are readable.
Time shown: **2:35**
